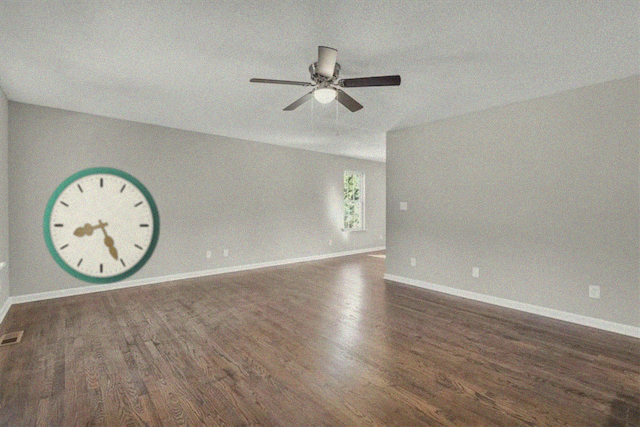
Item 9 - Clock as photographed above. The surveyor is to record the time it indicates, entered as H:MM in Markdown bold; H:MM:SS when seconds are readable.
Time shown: **8:26**
